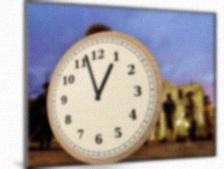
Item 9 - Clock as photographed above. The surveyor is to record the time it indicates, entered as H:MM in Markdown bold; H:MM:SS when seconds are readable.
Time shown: **12:57**
